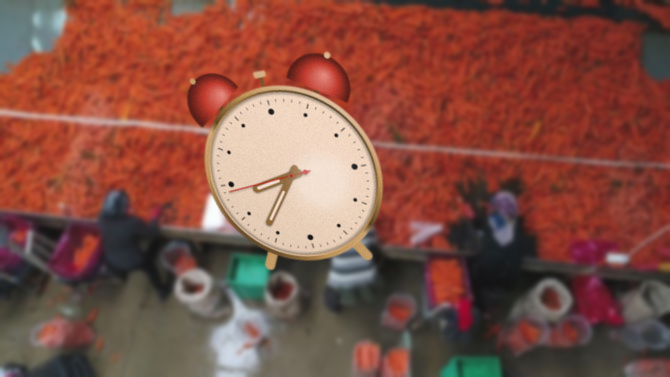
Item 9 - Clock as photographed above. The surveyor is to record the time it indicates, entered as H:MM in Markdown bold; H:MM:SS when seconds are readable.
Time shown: **8:36:44**
